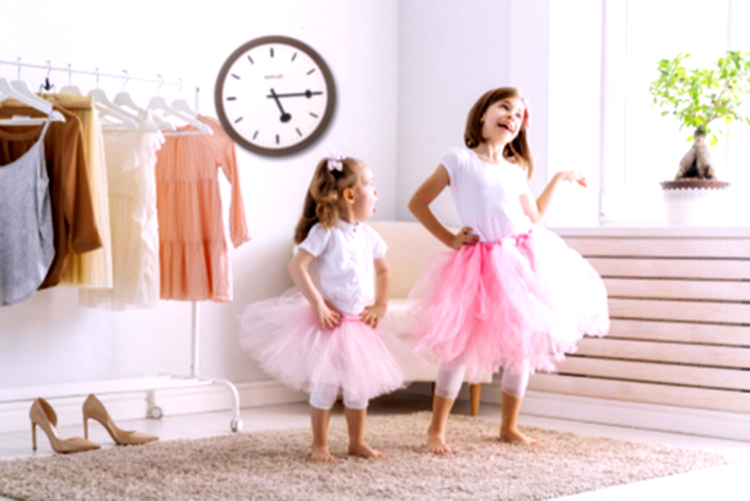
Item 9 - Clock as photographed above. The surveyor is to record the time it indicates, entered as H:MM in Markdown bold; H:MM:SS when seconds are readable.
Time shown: **5:15**
